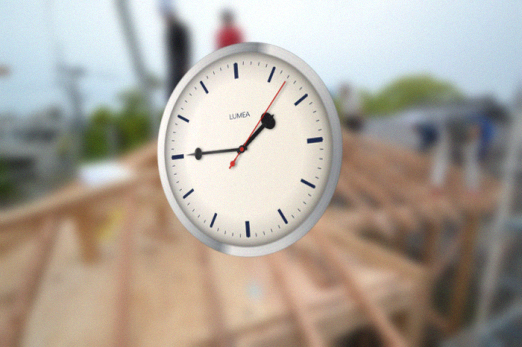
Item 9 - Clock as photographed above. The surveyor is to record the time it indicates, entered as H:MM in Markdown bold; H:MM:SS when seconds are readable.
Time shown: **1:45:07**
